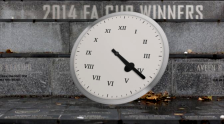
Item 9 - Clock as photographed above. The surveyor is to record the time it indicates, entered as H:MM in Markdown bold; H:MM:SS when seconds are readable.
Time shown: **4:21**
